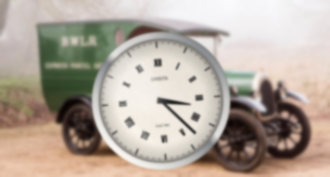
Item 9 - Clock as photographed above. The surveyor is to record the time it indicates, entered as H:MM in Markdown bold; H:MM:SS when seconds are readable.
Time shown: **3:23**
